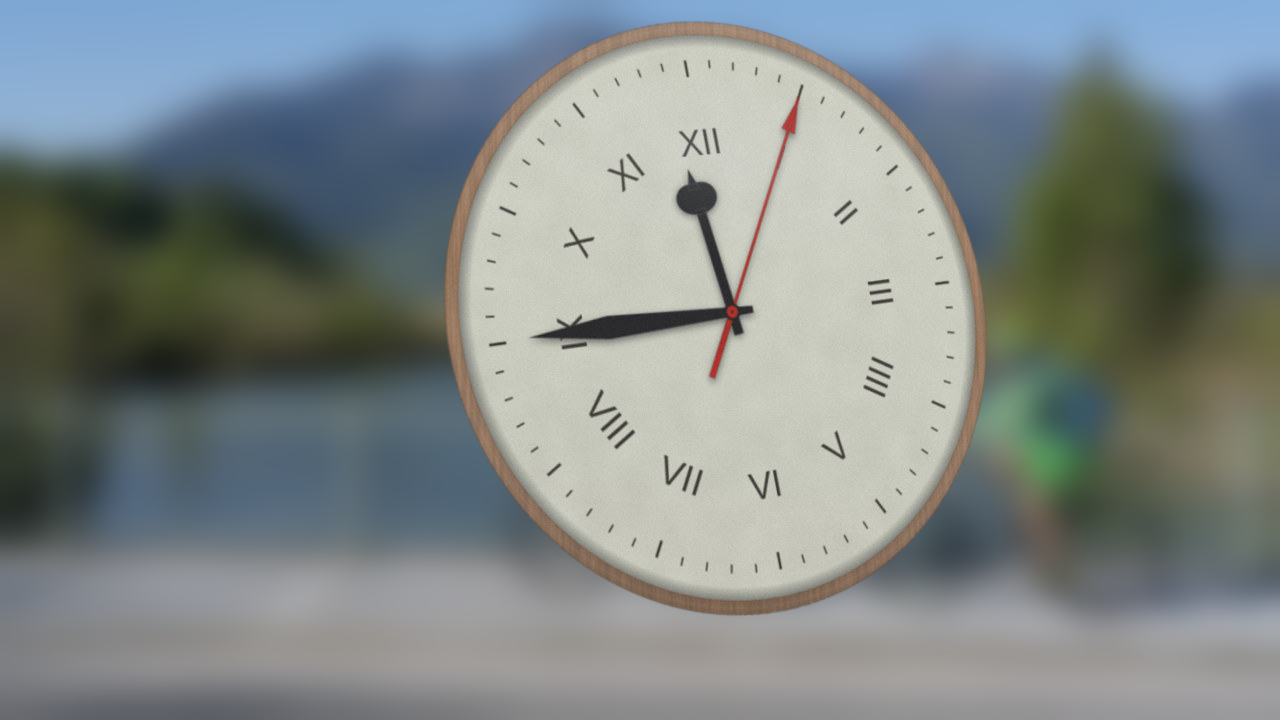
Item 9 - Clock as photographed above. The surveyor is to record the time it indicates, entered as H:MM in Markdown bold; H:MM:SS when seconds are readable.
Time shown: **11:45:05**
